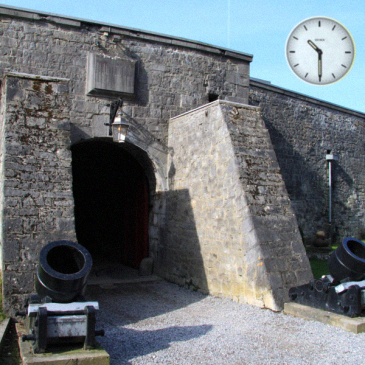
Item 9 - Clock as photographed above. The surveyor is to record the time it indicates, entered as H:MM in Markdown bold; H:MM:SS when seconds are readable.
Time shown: **10:30**
